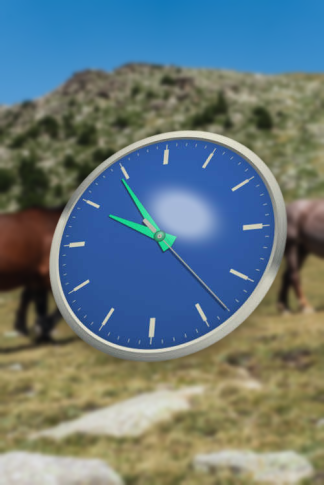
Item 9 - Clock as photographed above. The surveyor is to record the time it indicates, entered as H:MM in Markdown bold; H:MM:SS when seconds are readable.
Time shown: **9:54:23**
